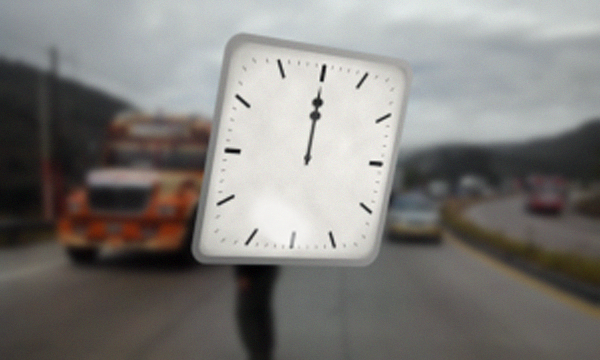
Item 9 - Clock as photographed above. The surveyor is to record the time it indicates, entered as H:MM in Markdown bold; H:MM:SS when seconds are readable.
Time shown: **12:00**
